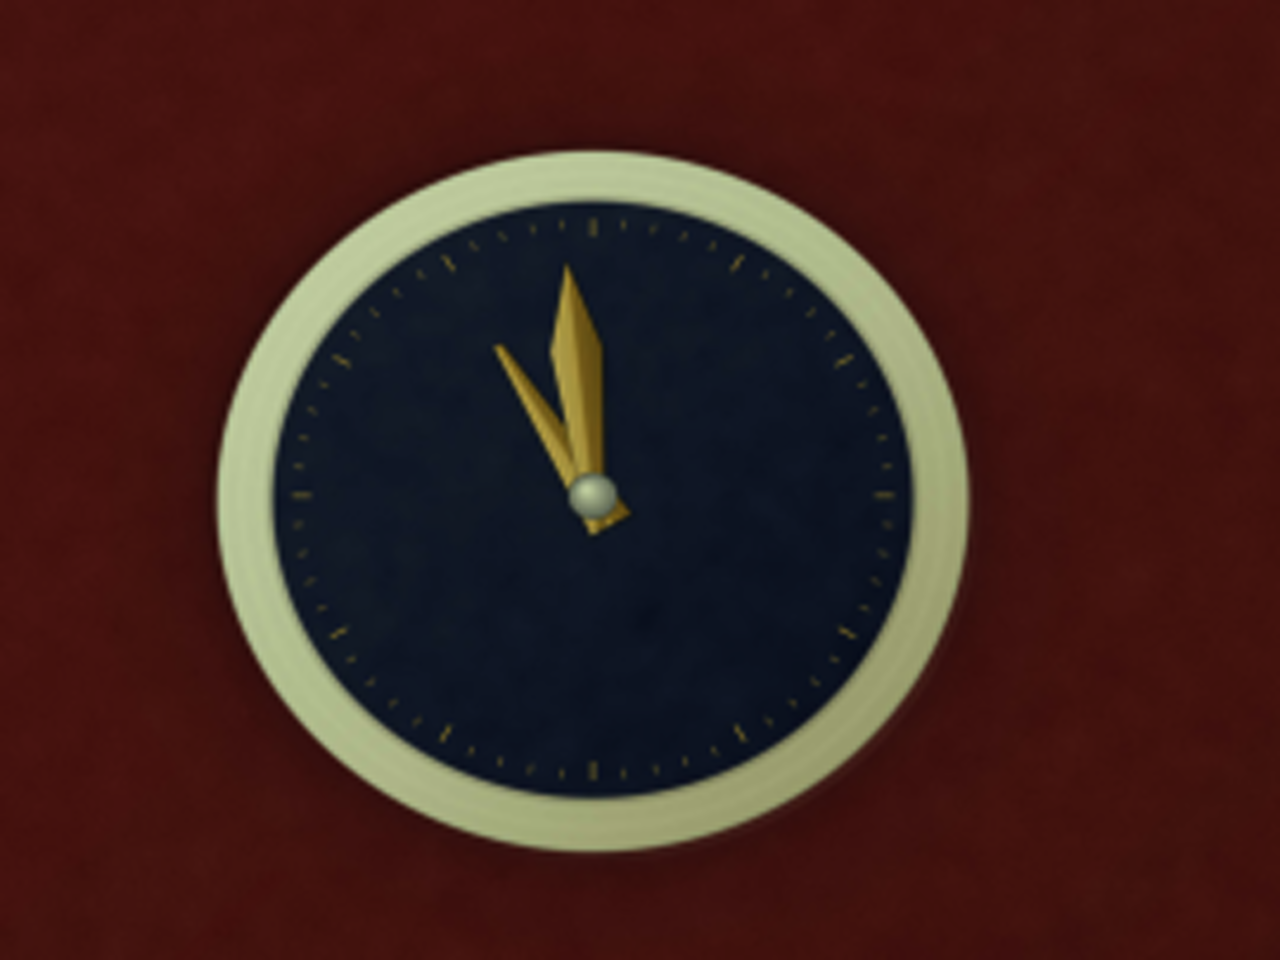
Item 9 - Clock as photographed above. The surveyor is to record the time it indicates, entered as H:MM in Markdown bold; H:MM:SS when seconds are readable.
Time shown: **10:59**
